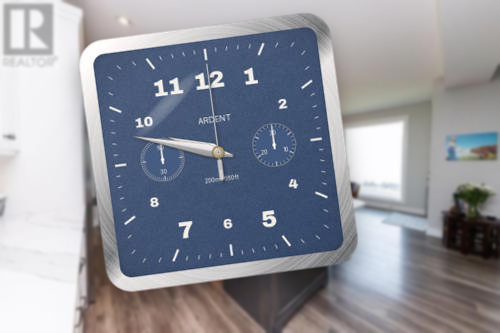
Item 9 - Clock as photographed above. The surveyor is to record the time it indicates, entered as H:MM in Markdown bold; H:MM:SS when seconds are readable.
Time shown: **9:48**
